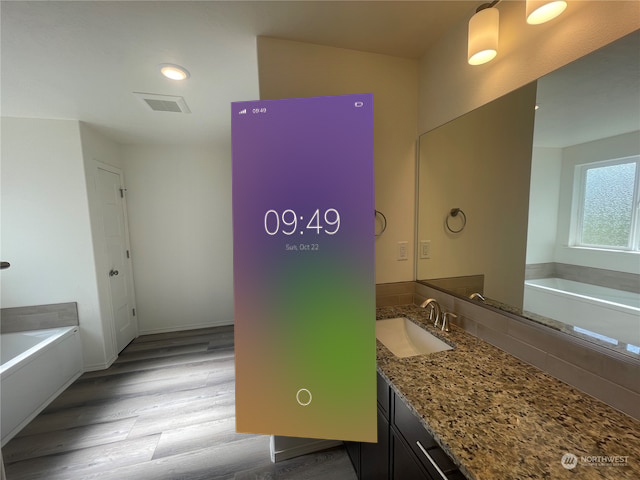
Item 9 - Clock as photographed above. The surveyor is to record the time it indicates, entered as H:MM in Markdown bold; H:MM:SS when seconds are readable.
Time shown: **9:49**
